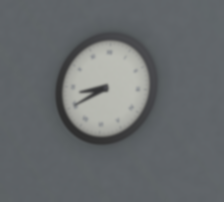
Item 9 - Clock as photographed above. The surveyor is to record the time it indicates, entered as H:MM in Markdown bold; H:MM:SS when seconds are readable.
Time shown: **8:40**
